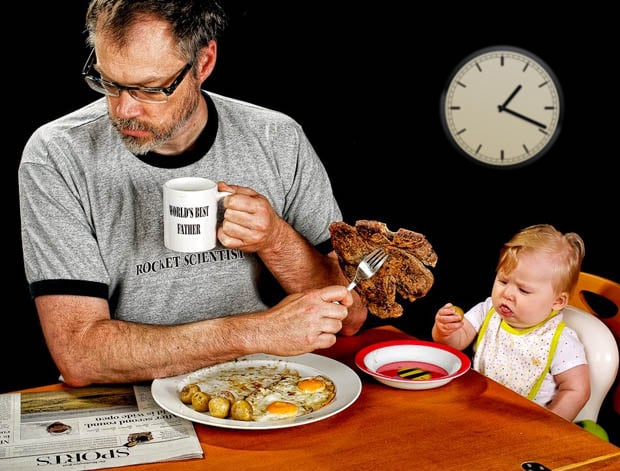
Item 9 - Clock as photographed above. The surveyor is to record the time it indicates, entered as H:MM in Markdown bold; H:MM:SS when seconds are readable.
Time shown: **1:19**
